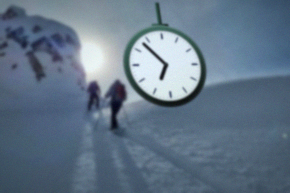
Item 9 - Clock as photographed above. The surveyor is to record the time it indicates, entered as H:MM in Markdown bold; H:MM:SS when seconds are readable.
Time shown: **6:53**
